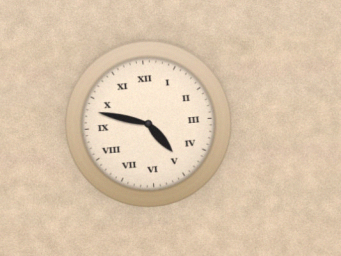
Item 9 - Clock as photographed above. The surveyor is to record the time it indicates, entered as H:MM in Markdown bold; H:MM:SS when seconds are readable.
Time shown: **4:48**
